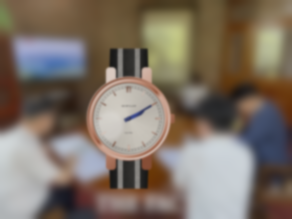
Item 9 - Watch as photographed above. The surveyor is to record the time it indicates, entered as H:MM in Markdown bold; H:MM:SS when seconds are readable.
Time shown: **2:10**
